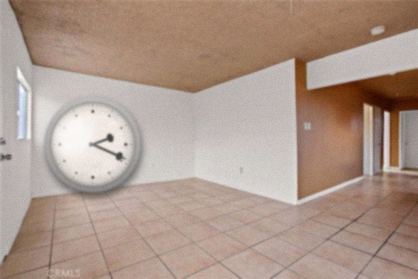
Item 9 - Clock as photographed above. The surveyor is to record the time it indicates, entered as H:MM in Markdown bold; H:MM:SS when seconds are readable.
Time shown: **2:19**
